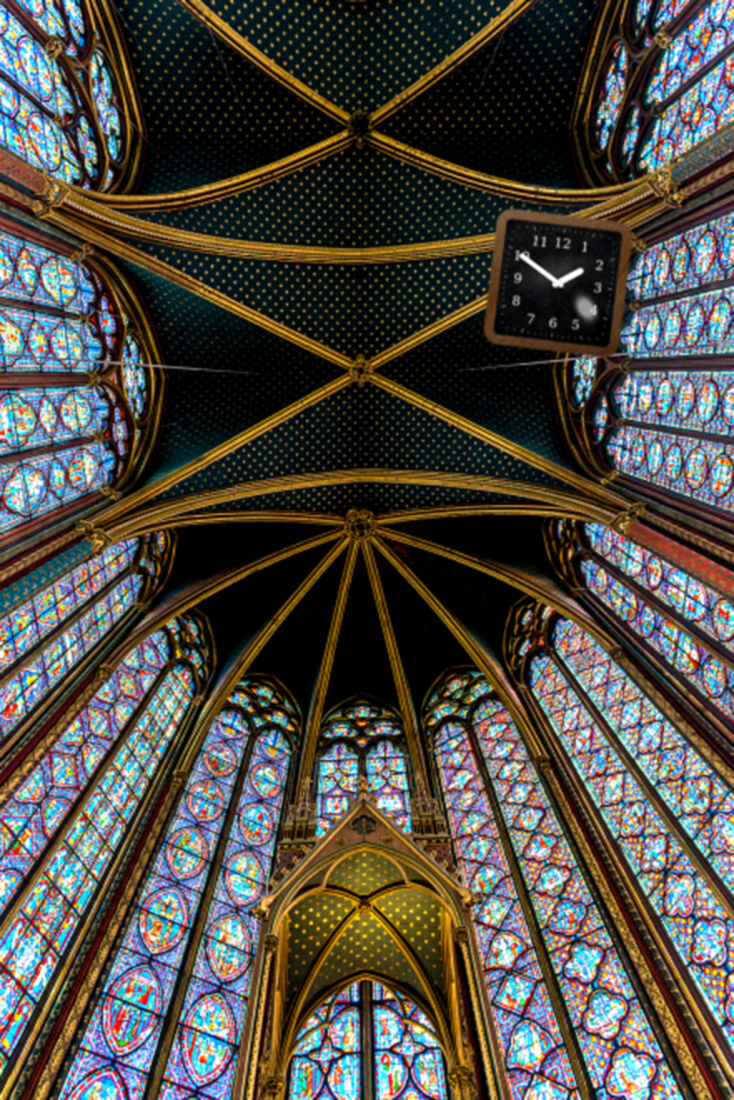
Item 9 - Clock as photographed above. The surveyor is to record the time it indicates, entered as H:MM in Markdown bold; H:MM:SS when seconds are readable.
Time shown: **1:50**
